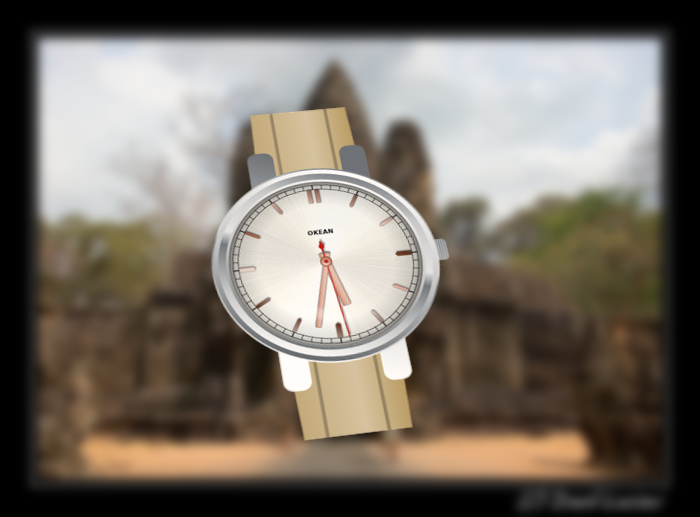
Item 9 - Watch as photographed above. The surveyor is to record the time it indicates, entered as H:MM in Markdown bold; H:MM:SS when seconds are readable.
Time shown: **5:32:29**
